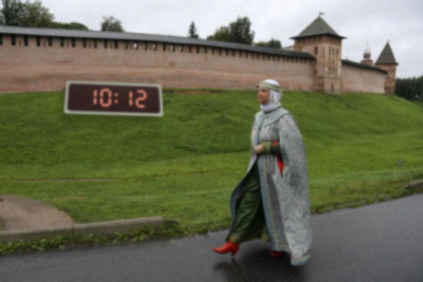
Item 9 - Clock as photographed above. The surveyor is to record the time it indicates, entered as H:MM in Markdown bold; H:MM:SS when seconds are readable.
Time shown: **10:12**
